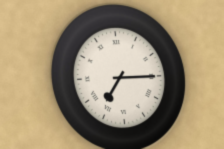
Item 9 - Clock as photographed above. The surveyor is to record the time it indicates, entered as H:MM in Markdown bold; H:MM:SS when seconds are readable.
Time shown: **7:15**
